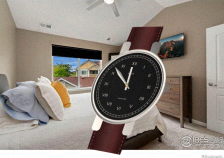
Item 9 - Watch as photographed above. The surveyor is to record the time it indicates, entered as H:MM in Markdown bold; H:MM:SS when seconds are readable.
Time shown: **11:52**
